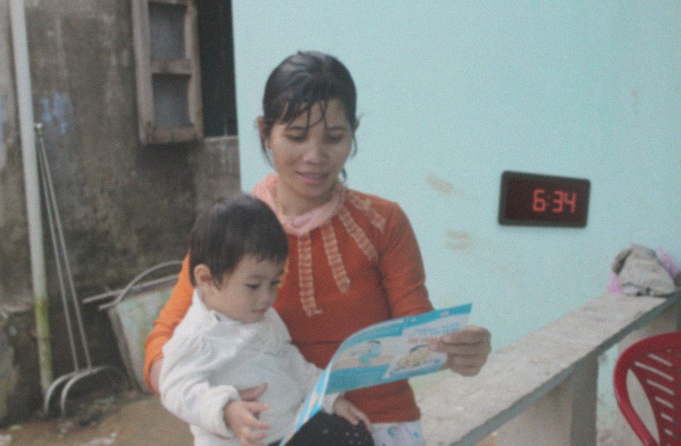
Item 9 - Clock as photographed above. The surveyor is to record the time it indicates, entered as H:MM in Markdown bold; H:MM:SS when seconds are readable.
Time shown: **6:34**
